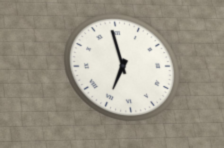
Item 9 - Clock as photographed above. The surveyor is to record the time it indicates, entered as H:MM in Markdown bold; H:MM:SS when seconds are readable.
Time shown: **6:59**
